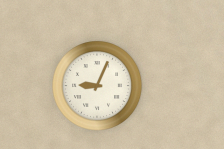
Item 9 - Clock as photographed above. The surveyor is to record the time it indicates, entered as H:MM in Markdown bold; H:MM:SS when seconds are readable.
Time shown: **9:04**
